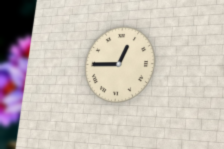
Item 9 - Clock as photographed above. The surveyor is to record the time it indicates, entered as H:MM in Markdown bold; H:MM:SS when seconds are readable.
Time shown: **12:45**
